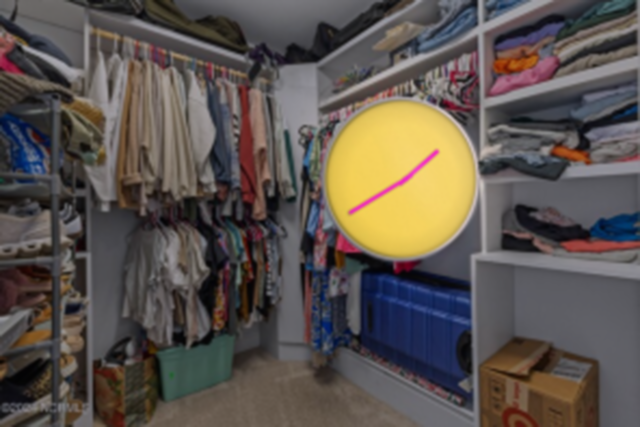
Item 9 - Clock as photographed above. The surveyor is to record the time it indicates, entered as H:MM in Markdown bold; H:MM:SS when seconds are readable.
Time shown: **1:40**
